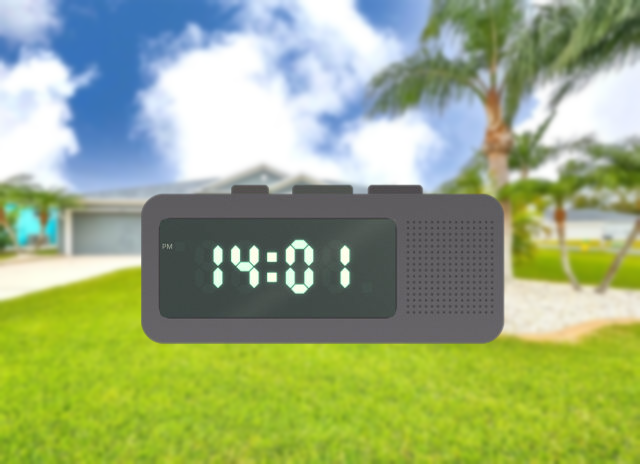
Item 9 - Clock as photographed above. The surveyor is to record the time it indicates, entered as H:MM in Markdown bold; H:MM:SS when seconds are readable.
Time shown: **14:01**
